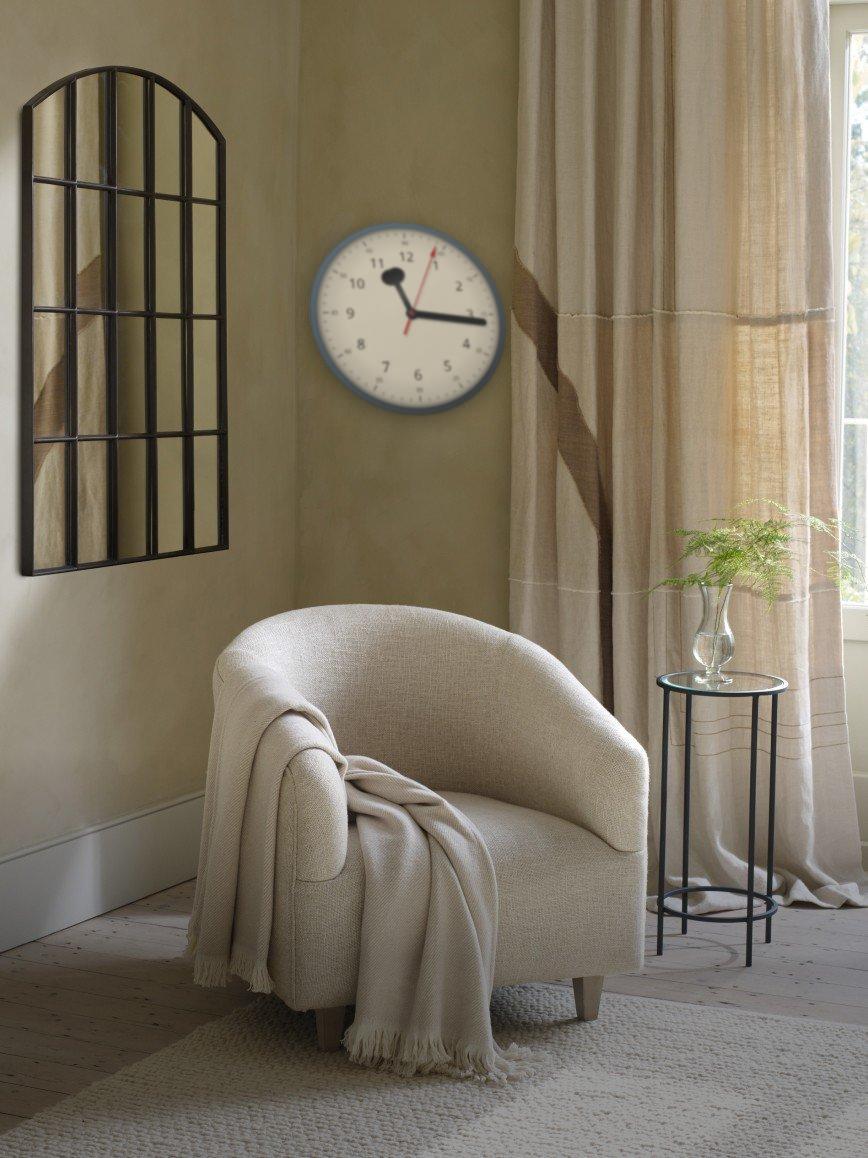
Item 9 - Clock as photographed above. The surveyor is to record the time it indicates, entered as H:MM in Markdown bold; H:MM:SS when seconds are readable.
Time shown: **11:16:04**
